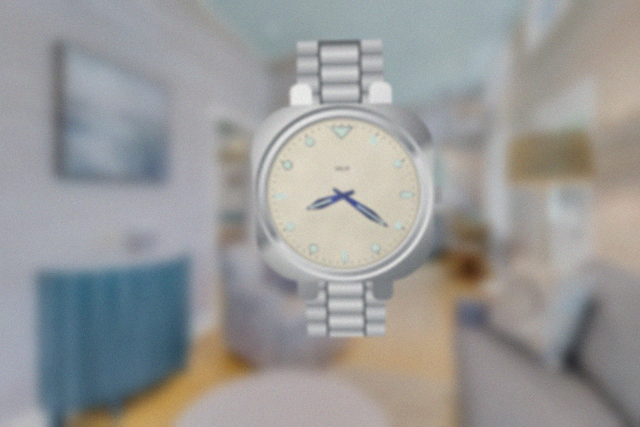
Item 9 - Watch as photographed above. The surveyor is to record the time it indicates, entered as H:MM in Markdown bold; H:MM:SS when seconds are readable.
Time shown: **8:21**
